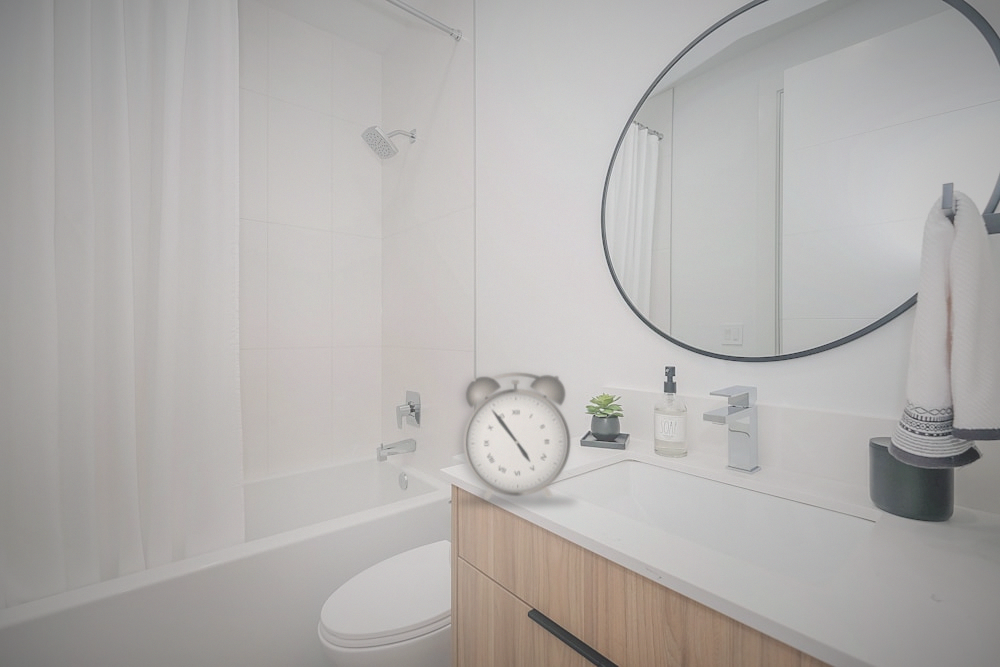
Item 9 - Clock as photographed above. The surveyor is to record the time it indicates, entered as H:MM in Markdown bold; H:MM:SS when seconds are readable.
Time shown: **4:54**
